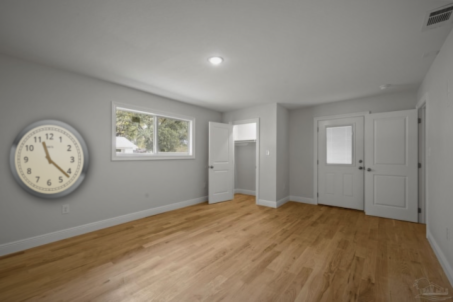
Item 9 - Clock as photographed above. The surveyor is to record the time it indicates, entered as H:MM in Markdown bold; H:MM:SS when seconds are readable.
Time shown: **11:22**
